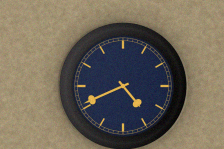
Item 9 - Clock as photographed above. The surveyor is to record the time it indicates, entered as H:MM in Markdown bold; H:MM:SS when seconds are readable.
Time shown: **4:41**
